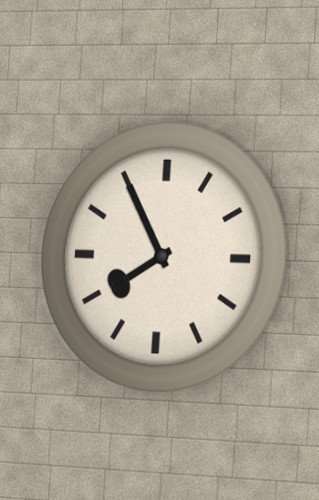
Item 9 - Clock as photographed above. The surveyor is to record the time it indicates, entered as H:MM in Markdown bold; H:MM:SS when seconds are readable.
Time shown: **7:55**
